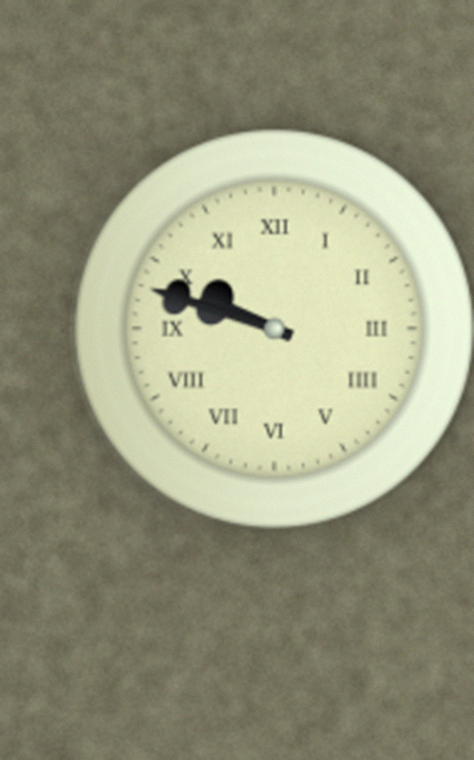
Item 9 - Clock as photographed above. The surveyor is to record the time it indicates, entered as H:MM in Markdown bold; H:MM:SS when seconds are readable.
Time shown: **9:48**
